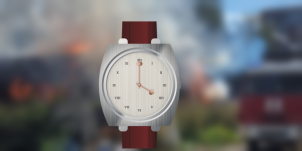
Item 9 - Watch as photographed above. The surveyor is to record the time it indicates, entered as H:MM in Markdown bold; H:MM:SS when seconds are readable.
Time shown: **4:00**
